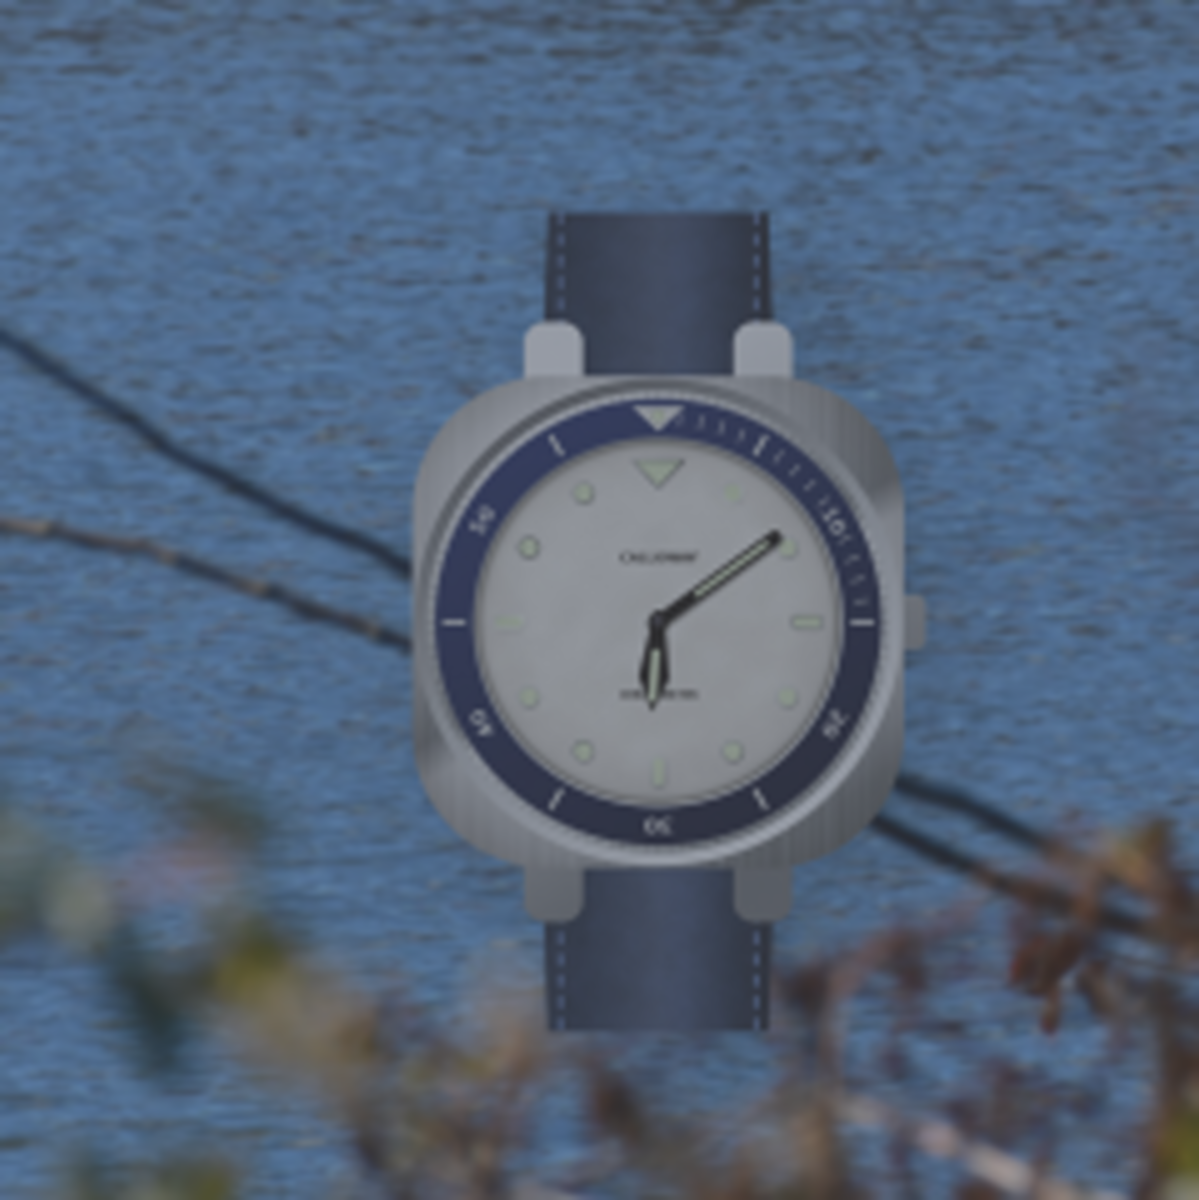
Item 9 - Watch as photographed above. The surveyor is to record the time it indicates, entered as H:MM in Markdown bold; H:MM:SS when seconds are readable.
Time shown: **6:09**
